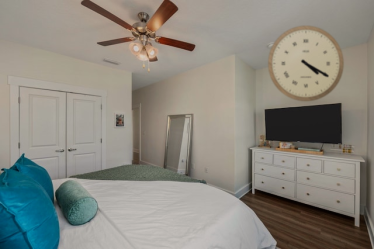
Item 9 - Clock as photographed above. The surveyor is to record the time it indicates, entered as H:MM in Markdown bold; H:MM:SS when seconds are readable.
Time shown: **4:20**
